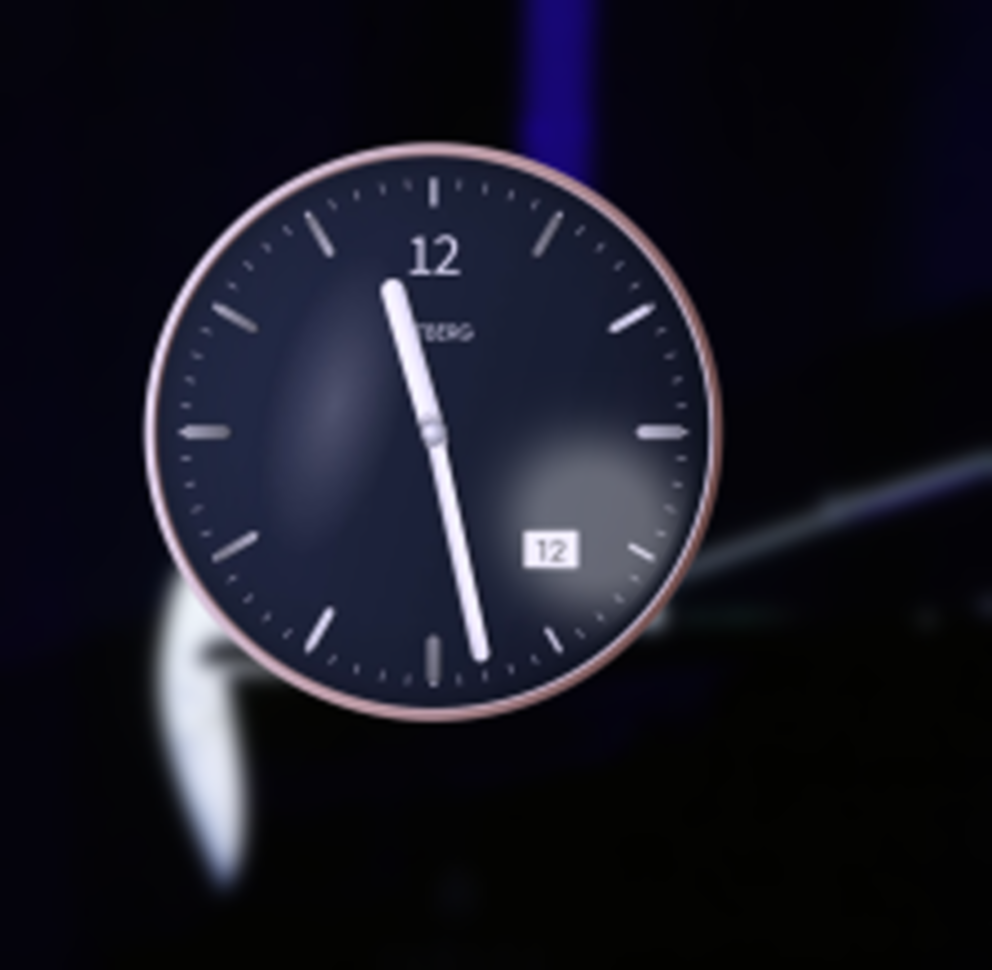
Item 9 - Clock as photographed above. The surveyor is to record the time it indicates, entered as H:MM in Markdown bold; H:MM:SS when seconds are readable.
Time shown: **11:28**
